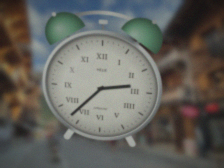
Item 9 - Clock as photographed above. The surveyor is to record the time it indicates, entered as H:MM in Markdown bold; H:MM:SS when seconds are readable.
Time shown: **2:37**
